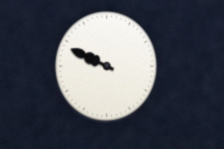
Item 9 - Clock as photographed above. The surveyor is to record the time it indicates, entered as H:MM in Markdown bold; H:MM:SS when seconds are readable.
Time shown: **9:49**
